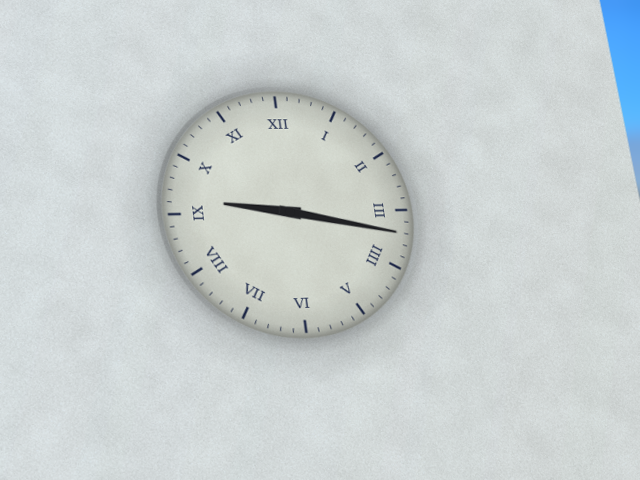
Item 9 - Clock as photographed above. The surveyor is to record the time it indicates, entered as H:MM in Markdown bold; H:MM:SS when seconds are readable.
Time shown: **9:17**
